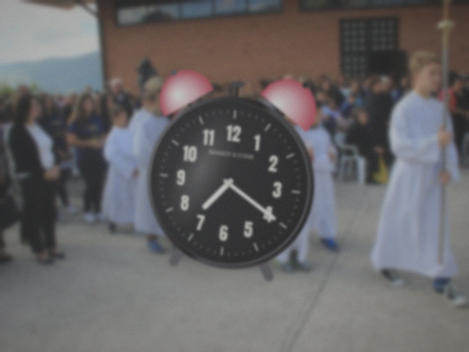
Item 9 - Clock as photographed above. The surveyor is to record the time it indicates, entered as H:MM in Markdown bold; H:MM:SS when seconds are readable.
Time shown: **7:20**
